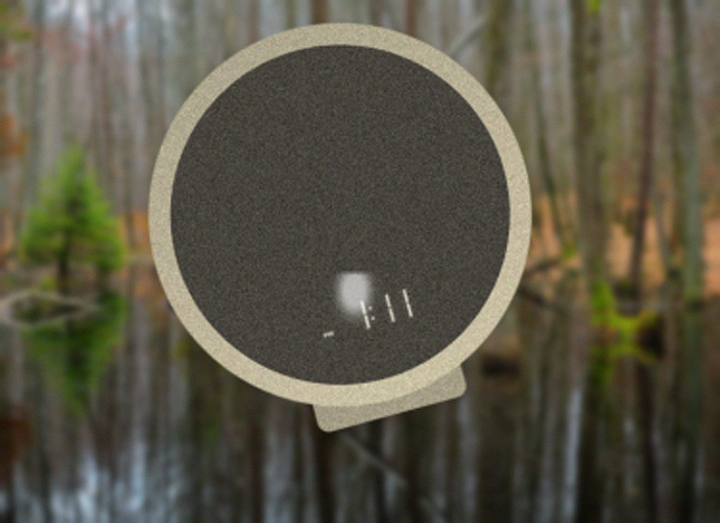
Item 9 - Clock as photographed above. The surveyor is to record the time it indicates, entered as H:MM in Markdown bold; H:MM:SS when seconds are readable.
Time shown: **1:11**
